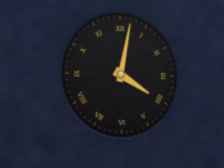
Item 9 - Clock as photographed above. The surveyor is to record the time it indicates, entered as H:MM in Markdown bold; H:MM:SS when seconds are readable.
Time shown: **4:02**
